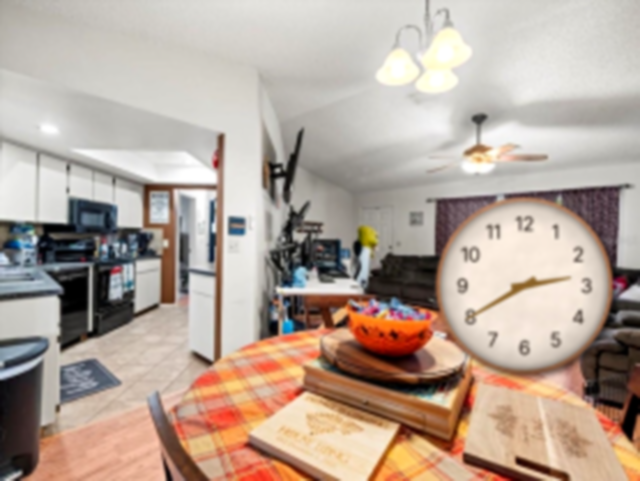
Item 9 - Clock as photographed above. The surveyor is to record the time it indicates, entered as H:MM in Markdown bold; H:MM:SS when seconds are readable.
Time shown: **2:40**
